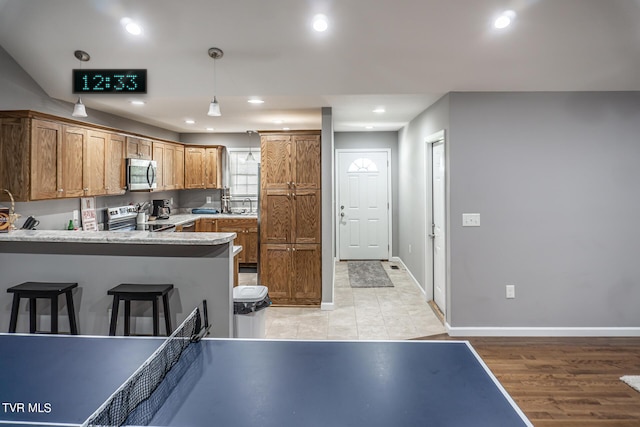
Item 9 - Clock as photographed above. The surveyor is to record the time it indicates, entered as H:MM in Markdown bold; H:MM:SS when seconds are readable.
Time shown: **12:33**
